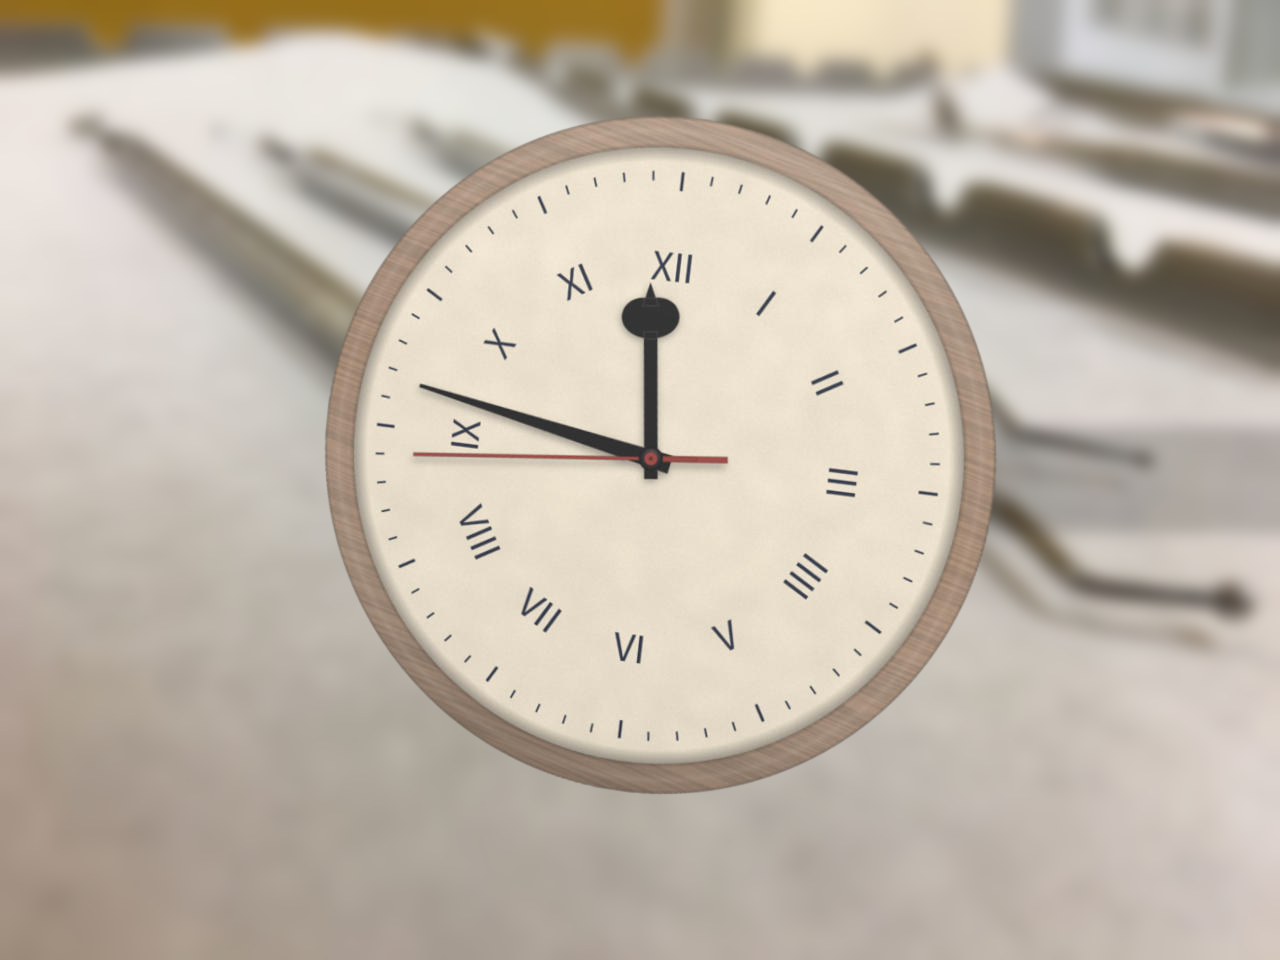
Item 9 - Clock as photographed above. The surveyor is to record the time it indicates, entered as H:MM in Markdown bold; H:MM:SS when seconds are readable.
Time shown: **11:46:44**
